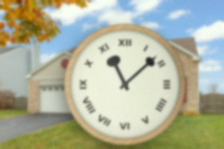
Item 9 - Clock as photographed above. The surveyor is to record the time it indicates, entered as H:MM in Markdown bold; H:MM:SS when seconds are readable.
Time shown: **11:08**
